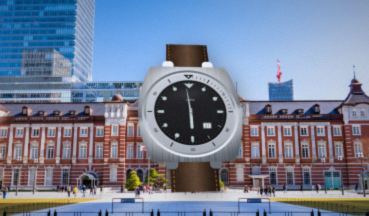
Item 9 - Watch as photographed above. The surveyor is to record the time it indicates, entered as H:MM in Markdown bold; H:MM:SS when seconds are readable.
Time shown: **5:59**
